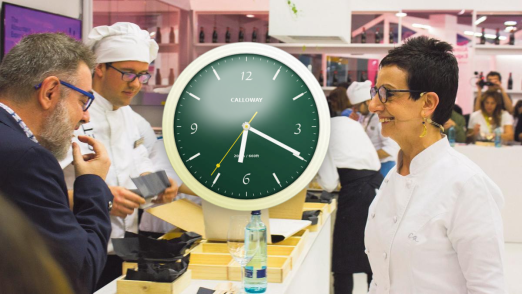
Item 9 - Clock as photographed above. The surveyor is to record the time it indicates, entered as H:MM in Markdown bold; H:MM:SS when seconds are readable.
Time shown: **6:19:36**
